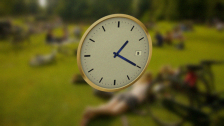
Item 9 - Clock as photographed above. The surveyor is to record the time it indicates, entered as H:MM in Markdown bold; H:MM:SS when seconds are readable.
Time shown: **1:20**
